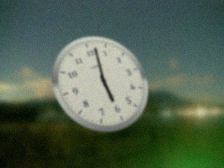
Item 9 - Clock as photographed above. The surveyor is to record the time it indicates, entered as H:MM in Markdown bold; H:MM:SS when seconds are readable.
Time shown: **6:02**
